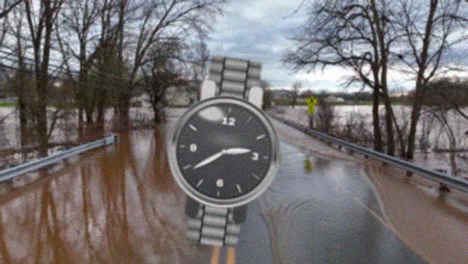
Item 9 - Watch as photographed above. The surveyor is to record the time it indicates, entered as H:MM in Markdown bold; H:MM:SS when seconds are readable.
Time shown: **2:39**
